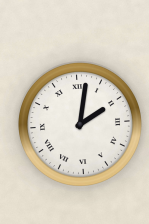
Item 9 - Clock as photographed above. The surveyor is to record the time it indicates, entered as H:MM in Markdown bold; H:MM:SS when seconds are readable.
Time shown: **2:02**
